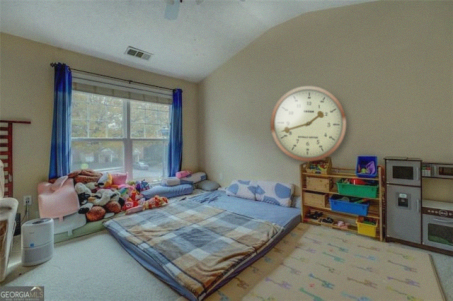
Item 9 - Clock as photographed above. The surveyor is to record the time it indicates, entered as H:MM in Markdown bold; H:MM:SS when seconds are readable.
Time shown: **1:42**
